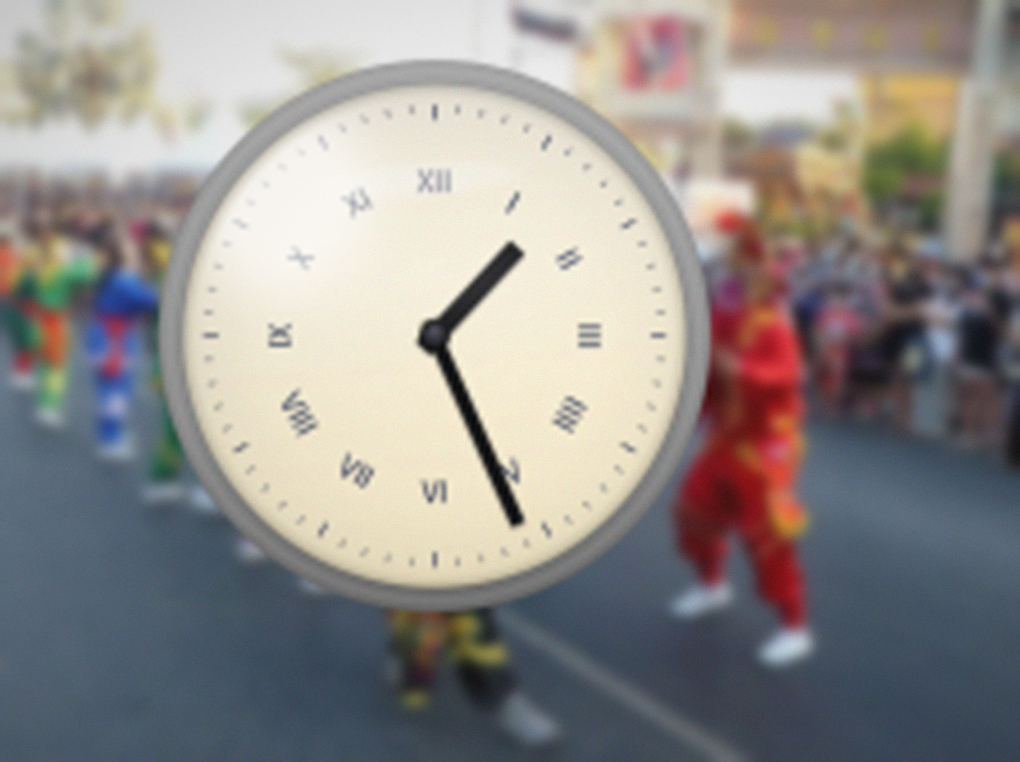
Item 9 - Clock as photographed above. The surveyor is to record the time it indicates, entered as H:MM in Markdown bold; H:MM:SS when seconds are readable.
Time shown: **1:26**
